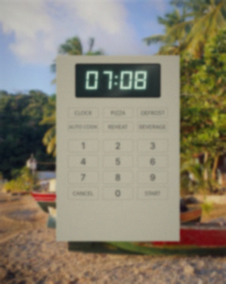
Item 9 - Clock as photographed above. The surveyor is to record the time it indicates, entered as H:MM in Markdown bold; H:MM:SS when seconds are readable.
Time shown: **7:08**
